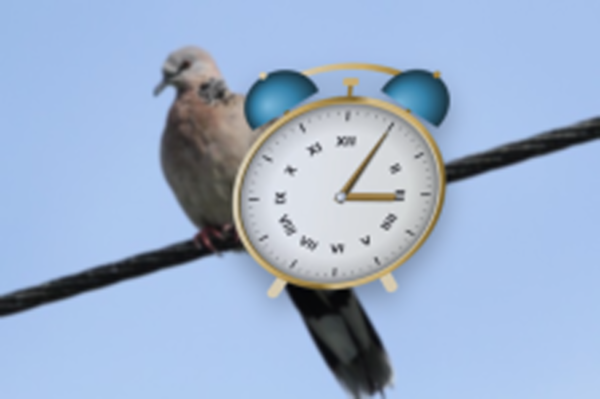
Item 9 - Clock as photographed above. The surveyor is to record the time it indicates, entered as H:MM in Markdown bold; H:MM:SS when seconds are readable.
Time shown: **3:05**
